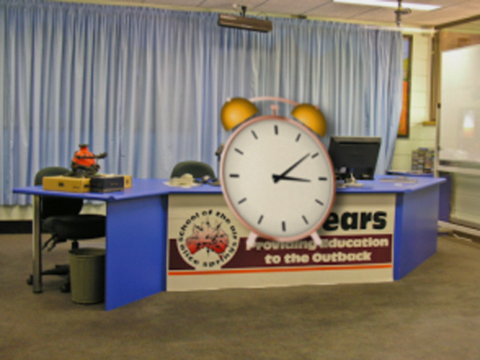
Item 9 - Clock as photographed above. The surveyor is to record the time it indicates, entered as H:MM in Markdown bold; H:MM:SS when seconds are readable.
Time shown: **3:09**
